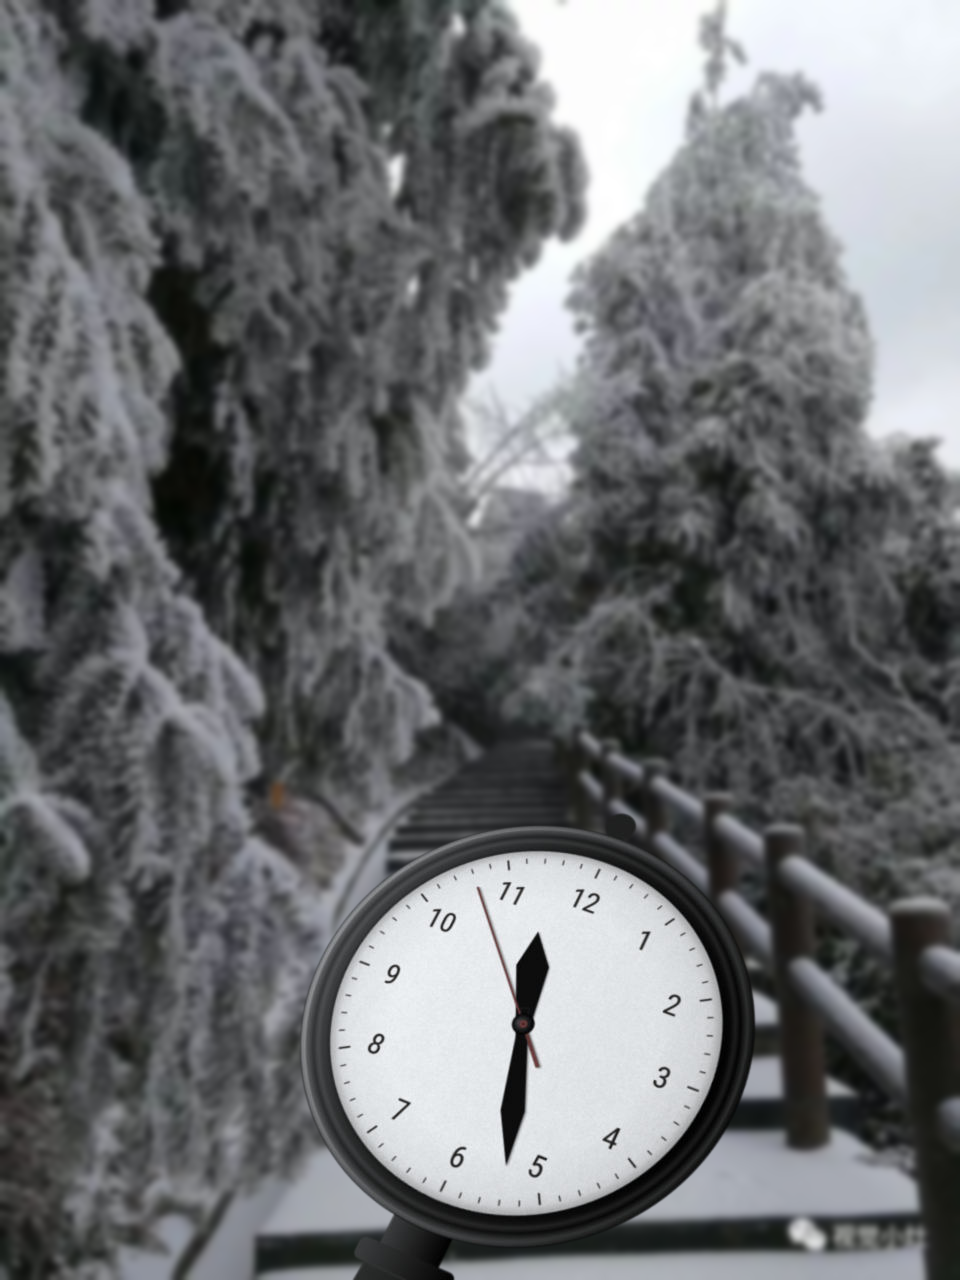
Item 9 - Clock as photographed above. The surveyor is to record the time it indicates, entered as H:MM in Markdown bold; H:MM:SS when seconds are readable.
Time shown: **11:26:53**
